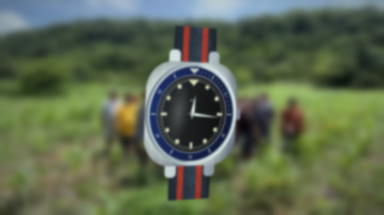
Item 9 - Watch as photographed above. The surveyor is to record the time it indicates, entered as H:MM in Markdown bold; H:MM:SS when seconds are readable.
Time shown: **12:16**
